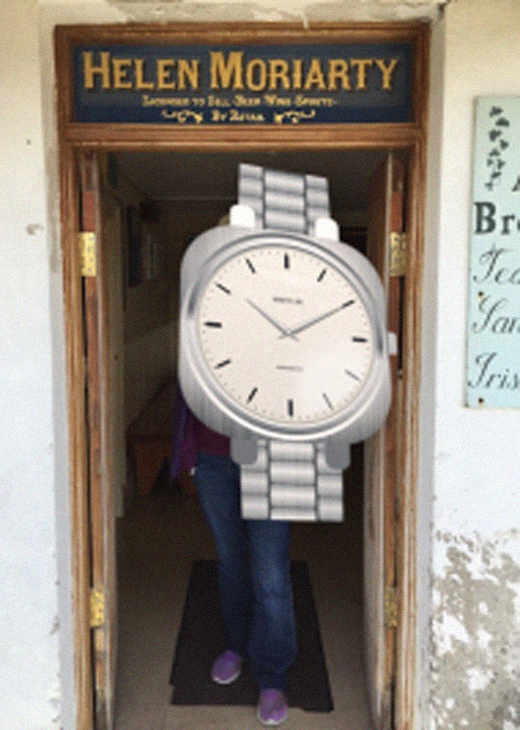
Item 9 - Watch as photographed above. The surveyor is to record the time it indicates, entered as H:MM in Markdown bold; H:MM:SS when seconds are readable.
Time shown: **10:10**
